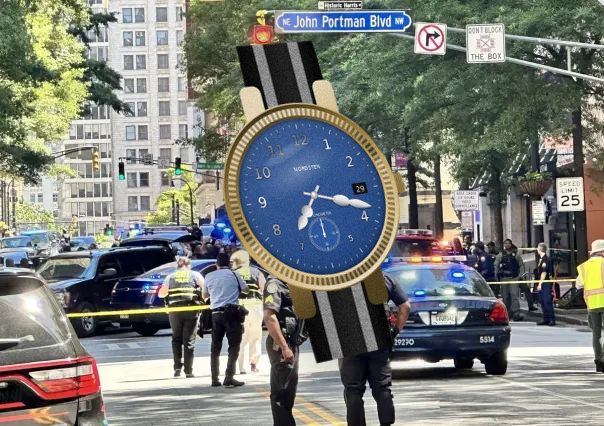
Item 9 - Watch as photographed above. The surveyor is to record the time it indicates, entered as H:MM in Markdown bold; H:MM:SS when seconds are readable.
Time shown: **7:18**
